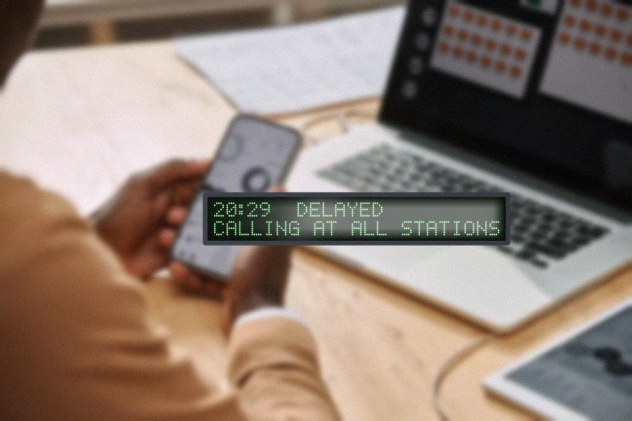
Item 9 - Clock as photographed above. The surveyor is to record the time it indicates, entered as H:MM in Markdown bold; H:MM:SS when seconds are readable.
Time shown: **20:29**
